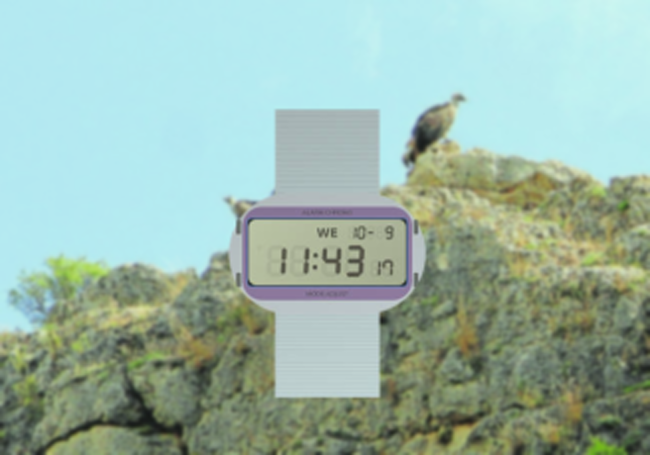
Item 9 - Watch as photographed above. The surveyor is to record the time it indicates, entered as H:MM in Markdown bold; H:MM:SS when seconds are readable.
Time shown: **11:43:17**
